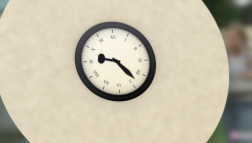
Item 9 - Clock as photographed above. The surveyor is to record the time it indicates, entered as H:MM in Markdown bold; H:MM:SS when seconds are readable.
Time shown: **9:23**
